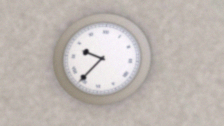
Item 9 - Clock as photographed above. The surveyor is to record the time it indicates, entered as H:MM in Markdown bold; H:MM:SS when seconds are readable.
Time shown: **9:36**
